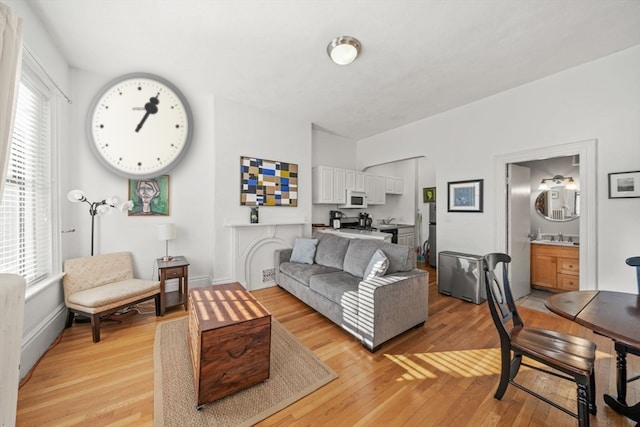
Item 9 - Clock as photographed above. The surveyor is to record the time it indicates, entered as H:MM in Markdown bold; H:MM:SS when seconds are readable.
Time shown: **1:05**
